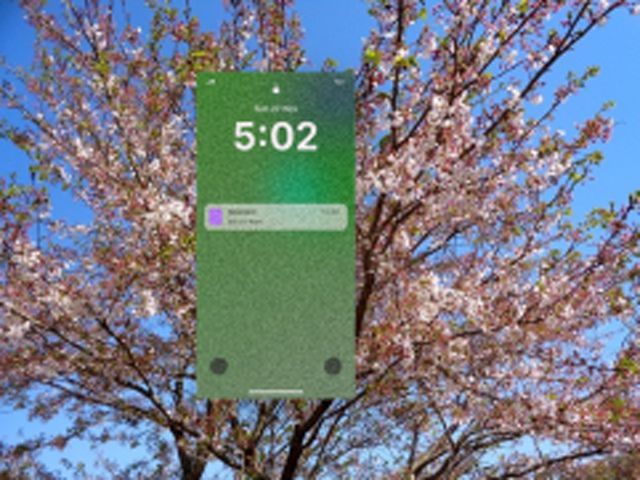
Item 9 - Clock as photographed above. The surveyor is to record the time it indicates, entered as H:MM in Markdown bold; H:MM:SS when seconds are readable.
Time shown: **5:02**
